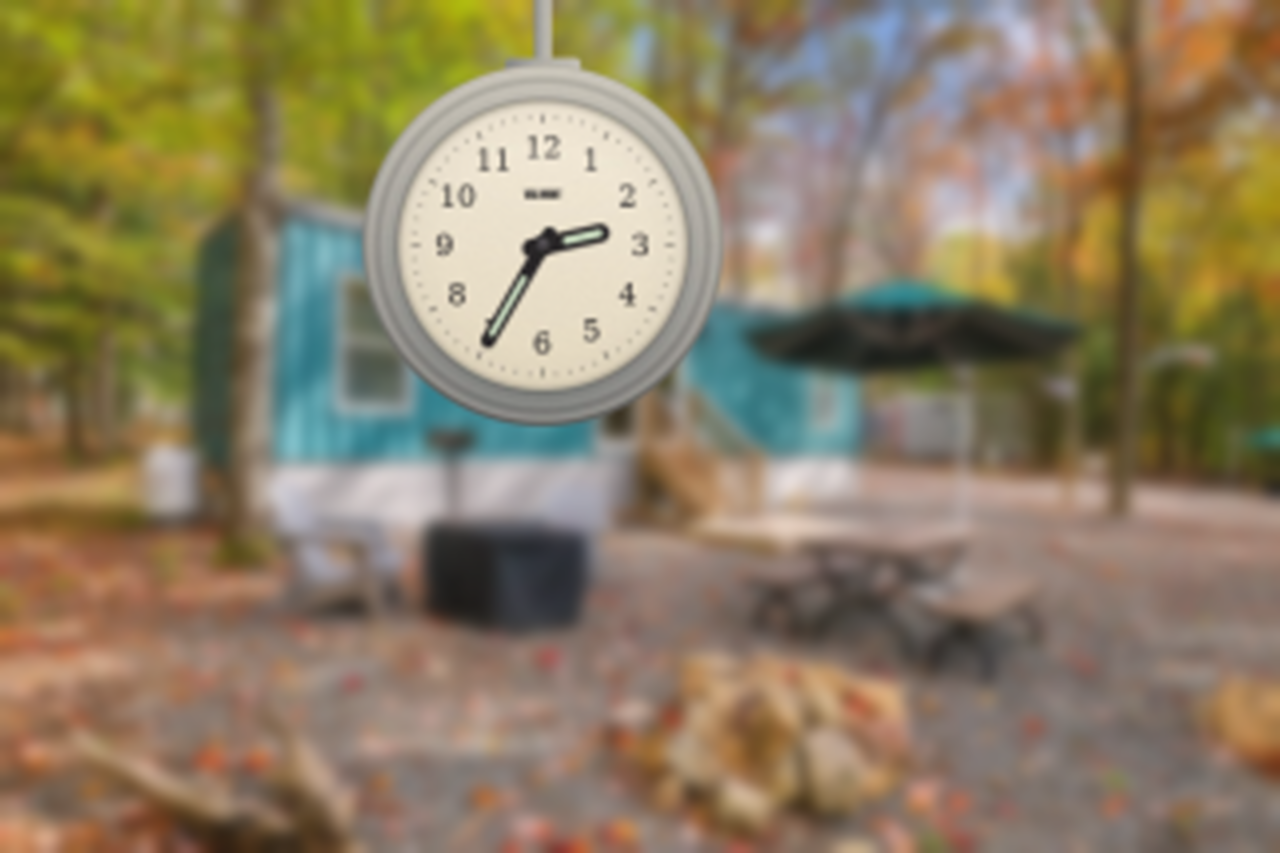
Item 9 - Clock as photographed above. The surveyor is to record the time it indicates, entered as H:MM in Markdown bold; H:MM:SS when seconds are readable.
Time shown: **2:35**
